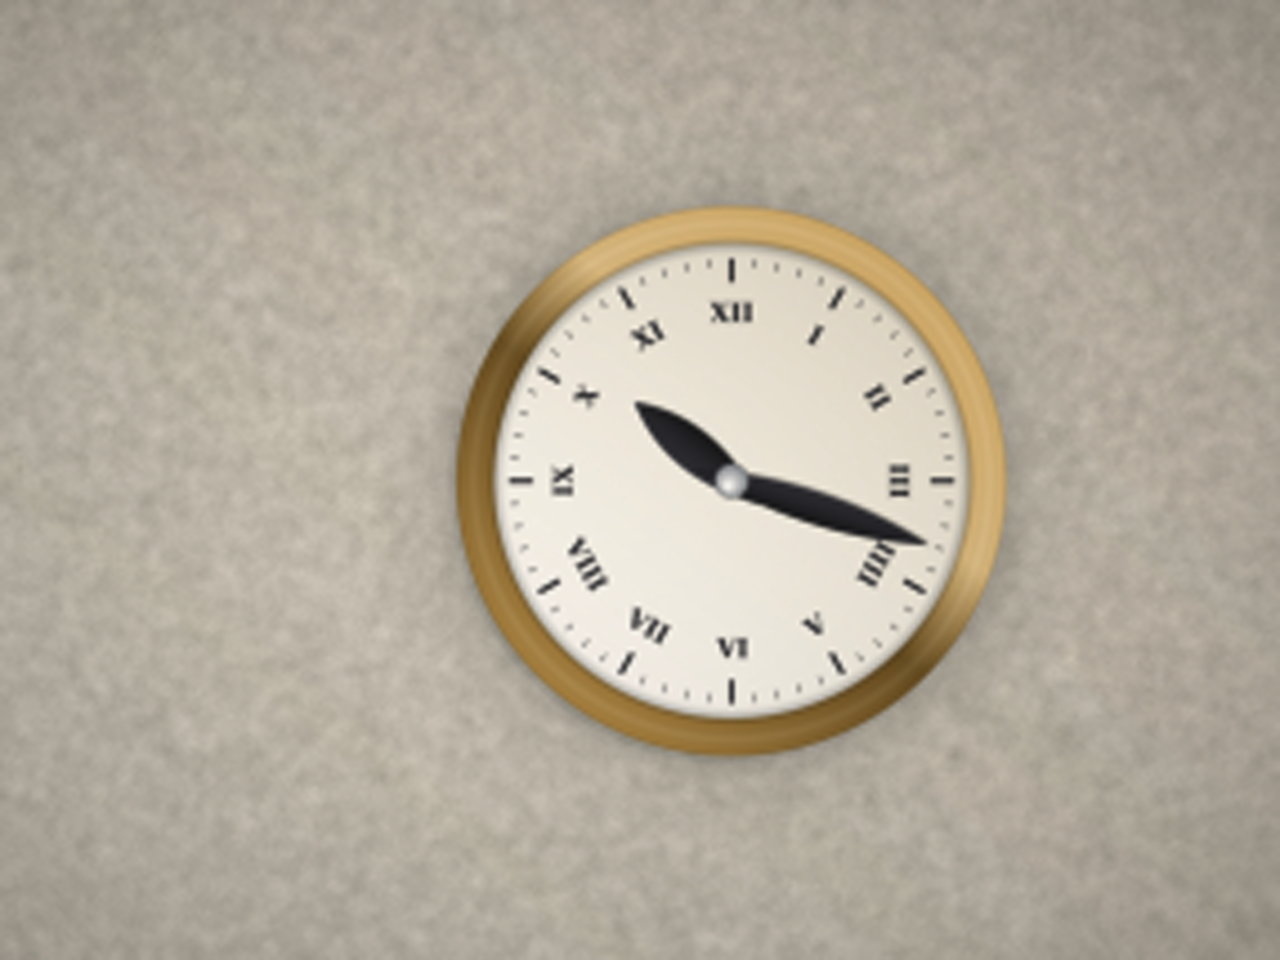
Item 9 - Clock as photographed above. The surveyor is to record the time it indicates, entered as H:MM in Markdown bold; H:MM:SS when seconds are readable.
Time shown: **10:18**
